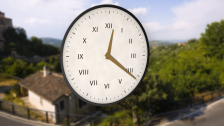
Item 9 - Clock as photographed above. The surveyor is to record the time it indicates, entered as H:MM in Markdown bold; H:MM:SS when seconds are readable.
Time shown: **12:21**
